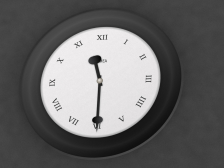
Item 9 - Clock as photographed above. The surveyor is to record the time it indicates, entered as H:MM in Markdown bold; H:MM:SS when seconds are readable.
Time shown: **11:30**
